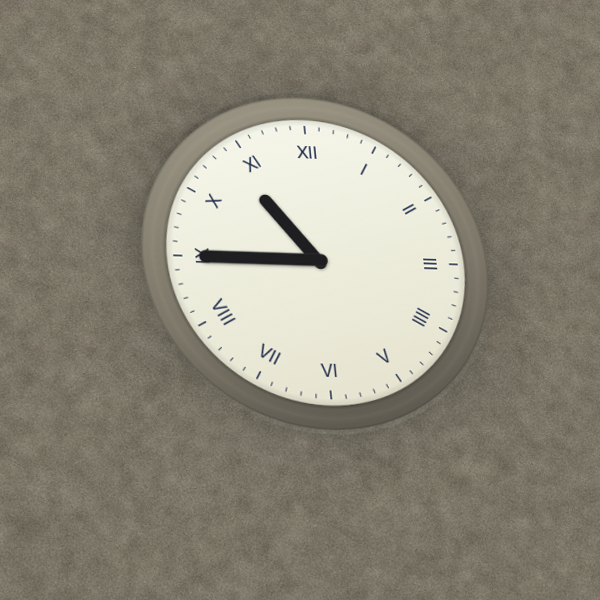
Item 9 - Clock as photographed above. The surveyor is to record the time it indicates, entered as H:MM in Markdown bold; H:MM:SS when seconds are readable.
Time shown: **10:45**
